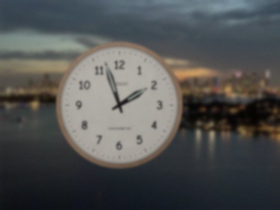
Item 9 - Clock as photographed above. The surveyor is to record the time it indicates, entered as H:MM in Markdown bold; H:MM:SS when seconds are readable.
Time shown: **1:57**
